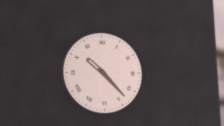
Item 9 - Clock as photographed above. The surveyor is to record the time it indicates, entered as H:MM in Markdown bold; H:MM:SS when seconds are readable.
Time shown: **10:23**
